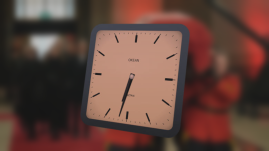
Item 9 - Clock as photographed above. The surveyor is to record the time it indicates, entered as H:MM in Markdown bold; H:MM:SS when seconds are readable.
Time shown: **6:32**
